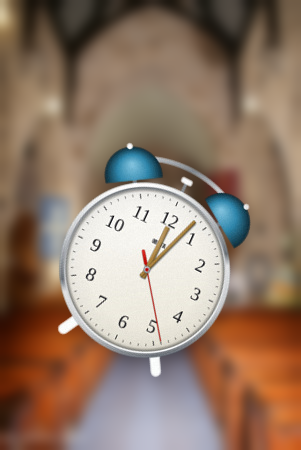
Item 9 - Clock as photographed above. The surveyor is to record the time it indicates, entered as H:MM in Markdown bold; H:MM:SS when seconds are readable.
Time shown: **12:03:24**
